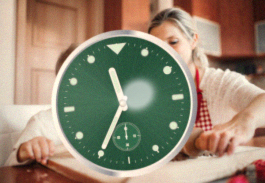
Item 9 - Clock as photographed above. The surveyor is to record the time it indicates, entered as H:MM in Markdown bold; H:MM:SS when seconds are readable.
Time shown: **11:35**
